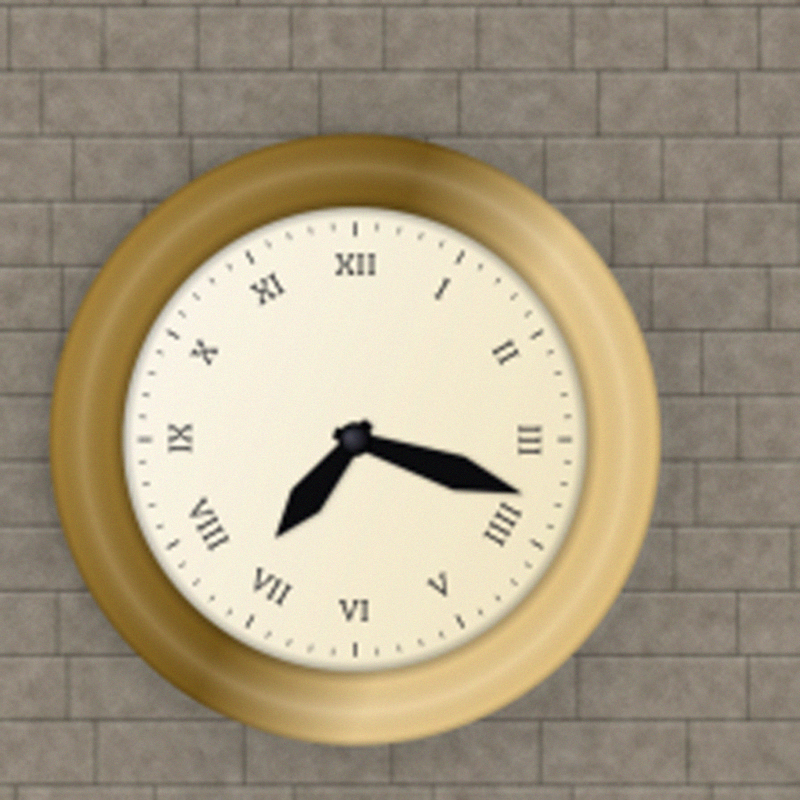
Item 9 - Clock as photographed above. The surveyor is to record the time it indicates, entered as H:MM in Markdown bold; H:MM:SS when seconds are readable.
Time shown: **7:18**
